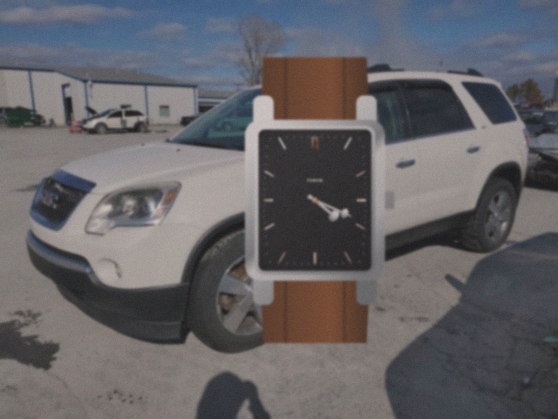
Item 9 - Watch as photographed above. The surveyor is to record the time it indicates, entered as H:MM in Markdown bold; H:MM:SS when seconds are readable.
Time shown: **4:19**
